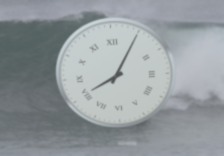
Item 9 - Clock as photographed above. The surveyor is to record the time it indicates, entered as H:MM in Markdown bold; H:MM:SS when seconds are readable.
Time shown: **8:05**
